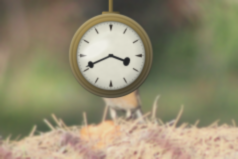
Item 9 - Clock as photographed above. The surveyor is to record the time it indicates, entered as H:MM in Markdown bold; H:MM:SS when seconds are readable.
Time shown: **3:41**
